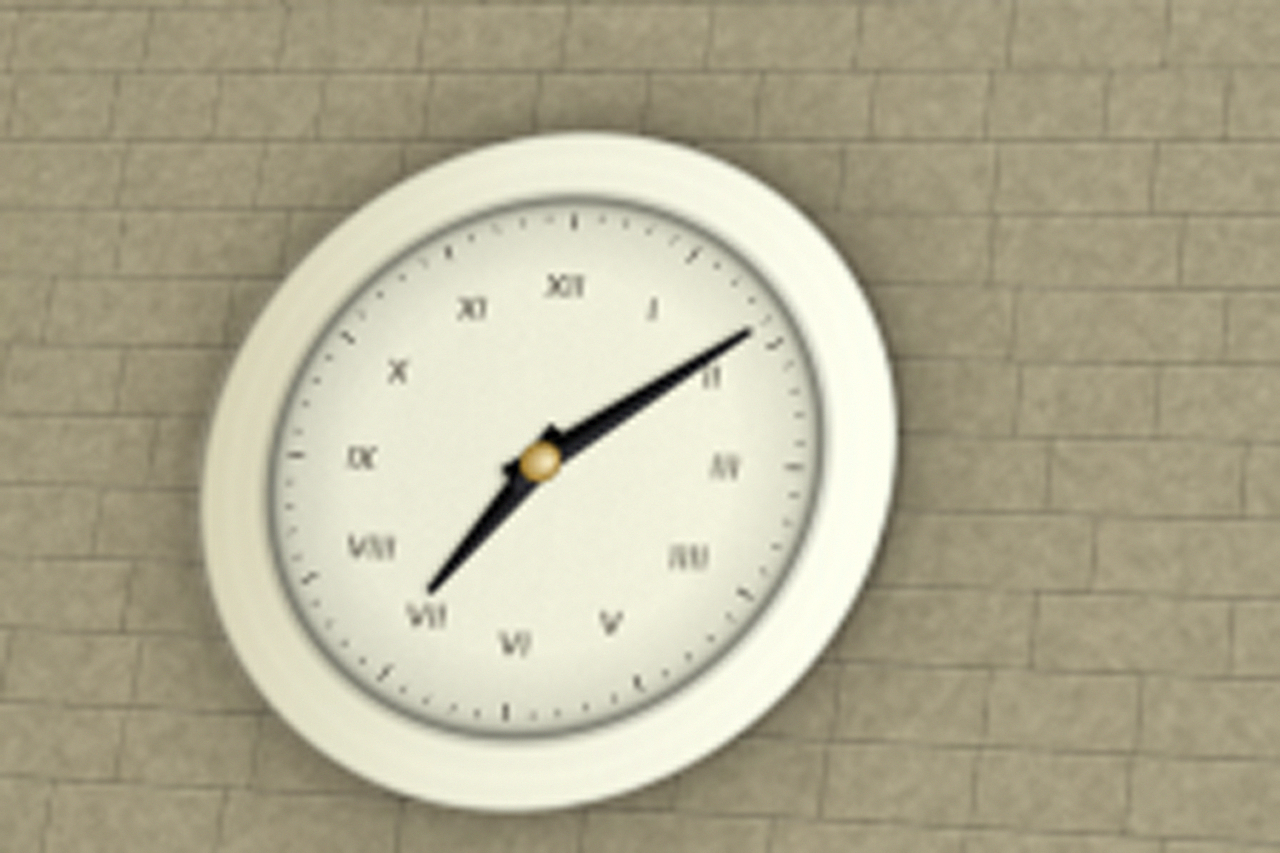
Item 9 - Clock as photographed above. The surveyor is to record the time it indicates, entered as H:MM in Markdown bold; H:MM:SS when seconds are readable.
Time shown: **7:09**
